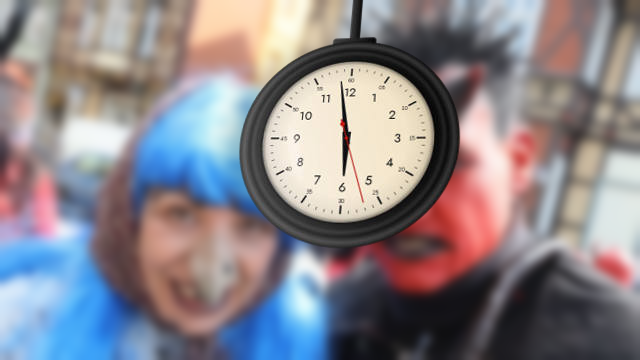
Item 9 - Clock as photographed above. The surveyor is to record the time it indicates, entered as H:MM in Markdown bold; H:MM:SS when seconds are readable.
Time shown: **5:58:27**
